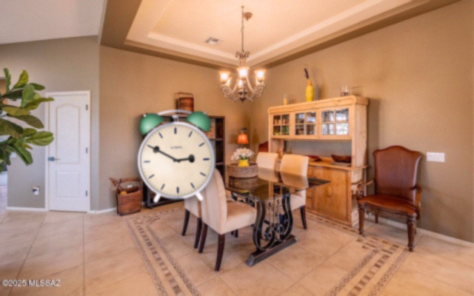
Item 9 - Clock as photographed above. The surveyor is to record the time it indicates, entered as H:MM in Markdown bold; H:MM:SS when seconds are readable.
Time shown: **2:50**
